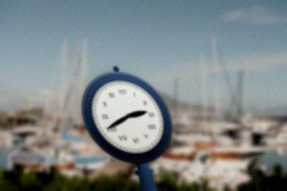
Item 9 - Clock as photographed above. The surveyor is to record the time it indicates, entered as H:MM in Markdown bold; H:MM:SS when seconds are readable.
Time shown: **2:41**
